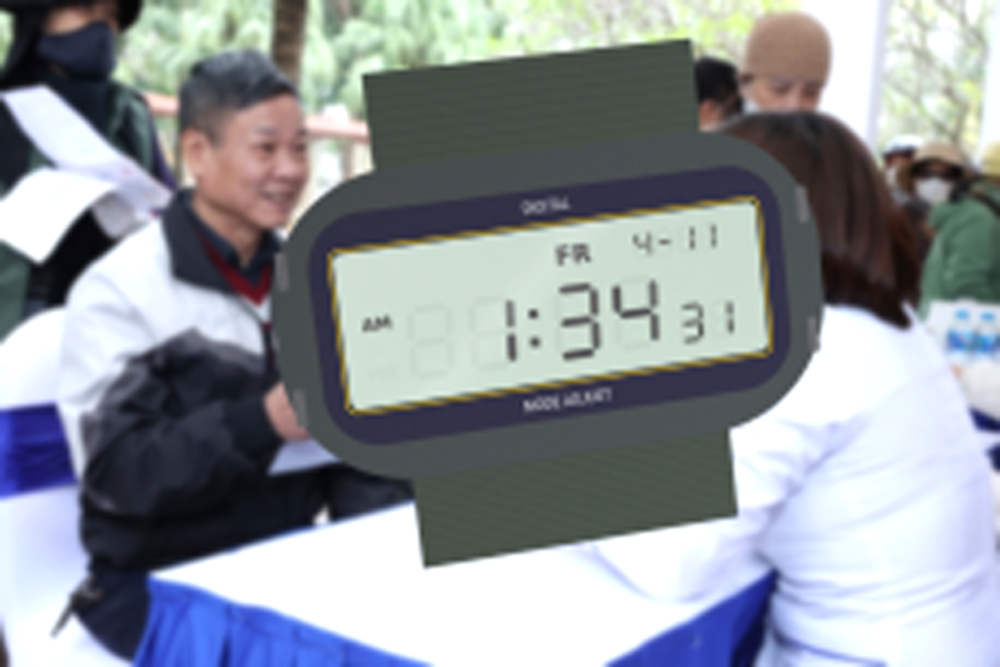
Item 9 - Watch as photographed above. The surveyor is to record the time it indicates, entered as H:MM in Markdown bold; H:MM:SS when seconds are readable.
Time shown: **1:34:31**
